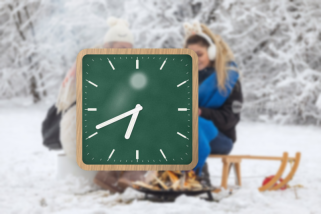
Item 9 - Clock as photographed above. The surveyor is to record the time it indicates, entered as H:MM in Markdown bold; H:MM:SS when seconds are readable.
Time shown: **6:41**
